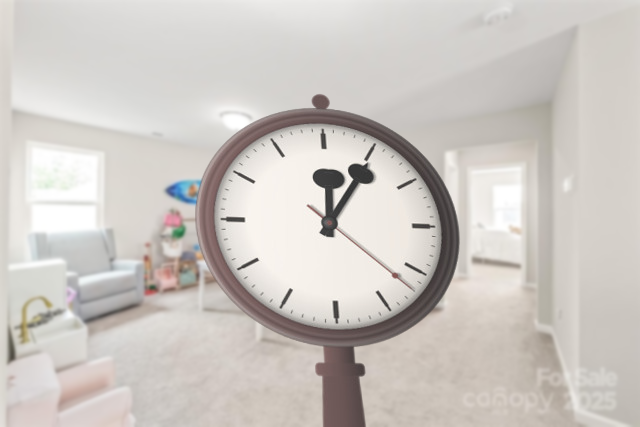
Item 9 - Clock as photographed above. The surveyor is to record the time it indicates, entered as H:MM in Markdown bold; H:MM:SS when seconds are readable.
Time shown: **12:05:22**
